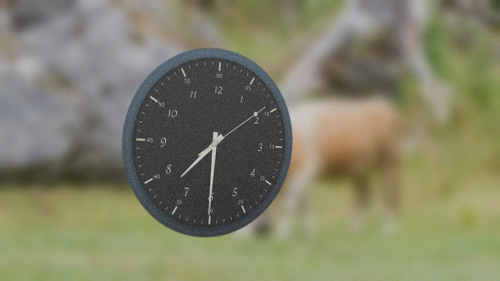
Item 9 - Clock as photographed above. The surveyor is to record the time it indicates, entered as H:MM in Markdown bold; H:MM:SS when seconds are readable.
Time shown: **7:30:09**
